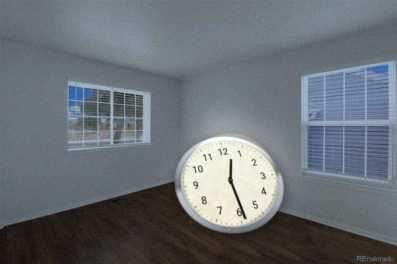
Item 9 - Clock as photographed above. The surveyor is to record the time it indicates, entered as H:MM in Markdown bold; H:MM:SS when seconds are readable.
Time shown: **12:29**
